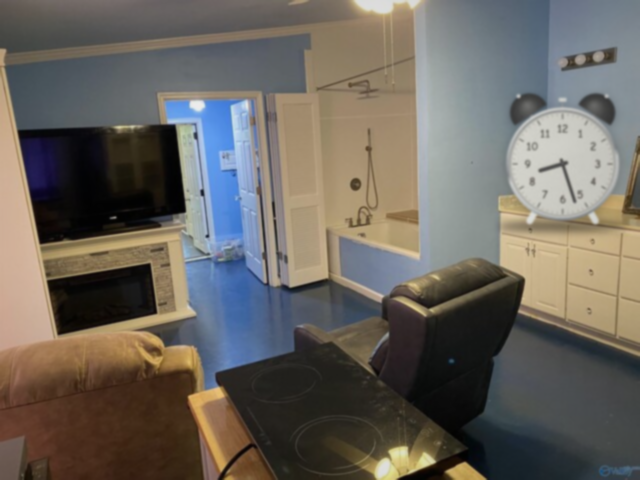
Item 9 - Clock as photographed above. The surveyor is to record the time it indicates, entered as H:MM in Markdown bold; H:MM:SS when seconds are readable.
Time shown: **8:27**
